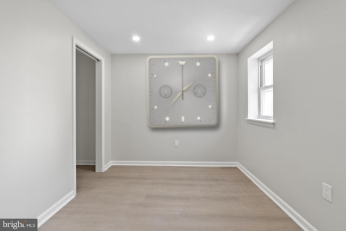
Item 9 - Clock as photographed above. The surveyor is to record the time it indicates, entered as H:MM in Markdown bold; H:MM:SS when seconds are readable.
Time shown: **1:37**
